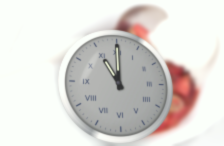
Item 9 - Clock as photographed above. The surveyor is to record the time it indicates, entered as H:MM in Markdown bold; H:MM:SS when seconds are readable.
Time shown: **11:00**
